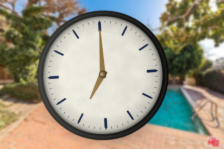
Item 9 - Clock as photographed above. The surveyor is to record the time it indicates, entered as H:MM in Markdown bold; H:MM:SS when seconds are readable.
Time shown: **7:00**
